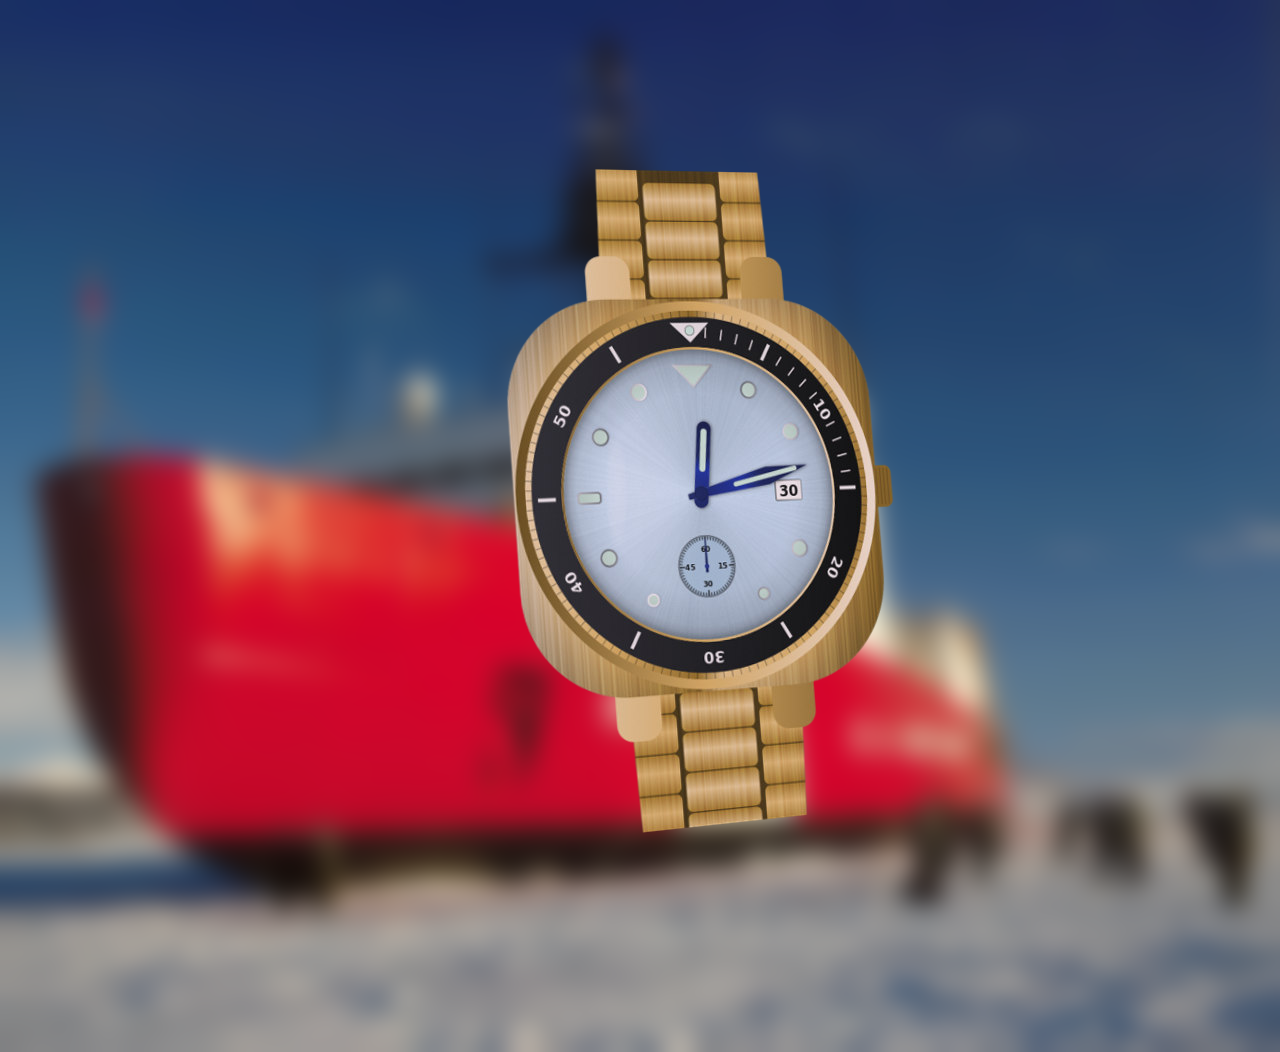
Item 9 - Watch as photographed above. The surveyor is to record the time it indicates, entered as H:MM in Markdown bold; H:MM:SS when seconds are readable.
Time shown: **12:13**
